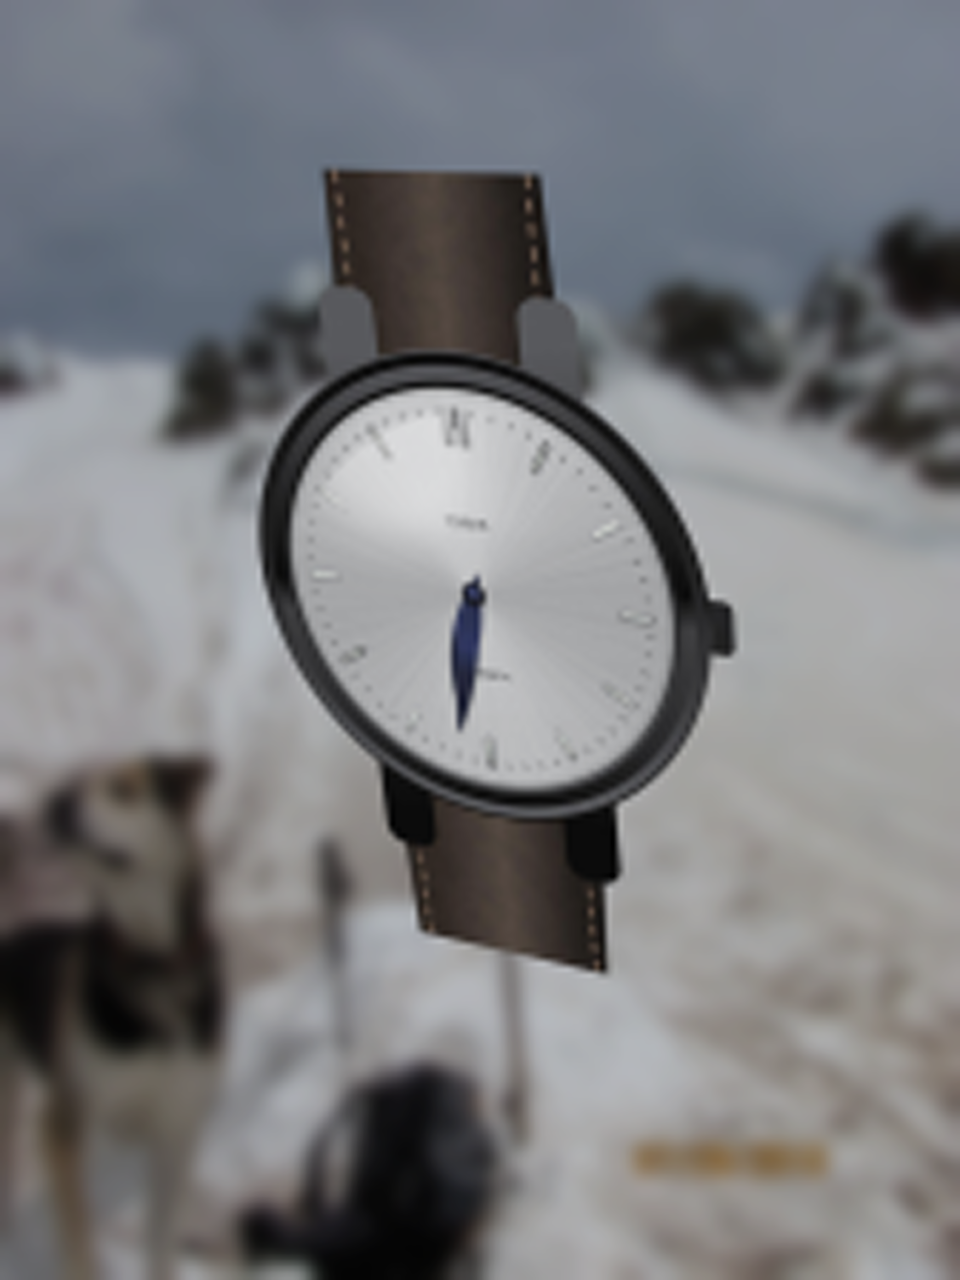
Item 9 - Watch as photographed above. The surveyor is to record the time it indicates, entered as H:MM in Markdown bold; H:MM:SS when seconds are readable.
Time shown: **6:32**
